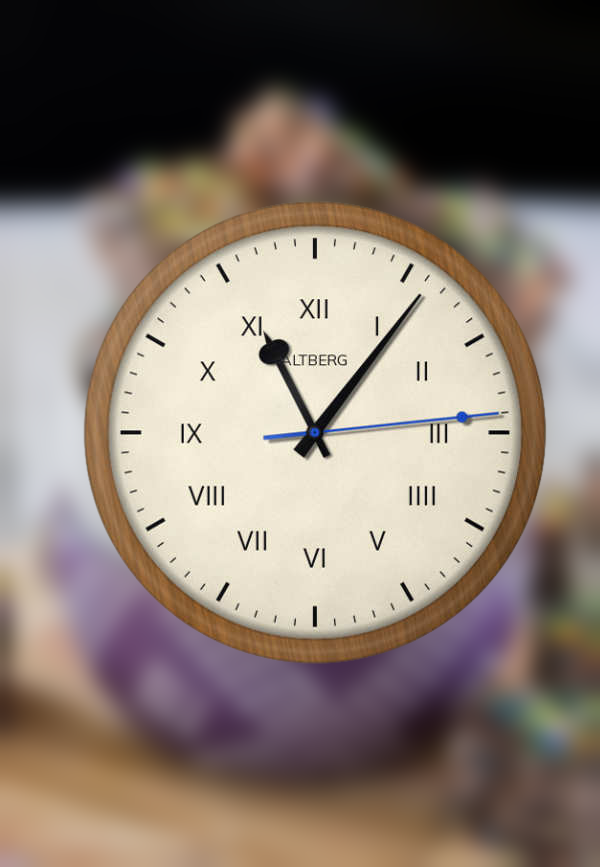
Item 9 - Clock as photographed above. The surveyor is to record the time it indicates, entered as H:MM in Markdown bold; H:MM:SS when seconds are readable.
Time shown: **11:06:14**
